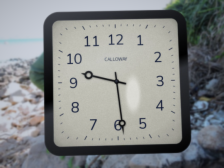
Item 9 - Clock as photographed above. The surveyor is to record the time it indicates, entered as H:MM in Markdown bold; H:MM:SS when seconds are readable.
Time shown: **9:29**
